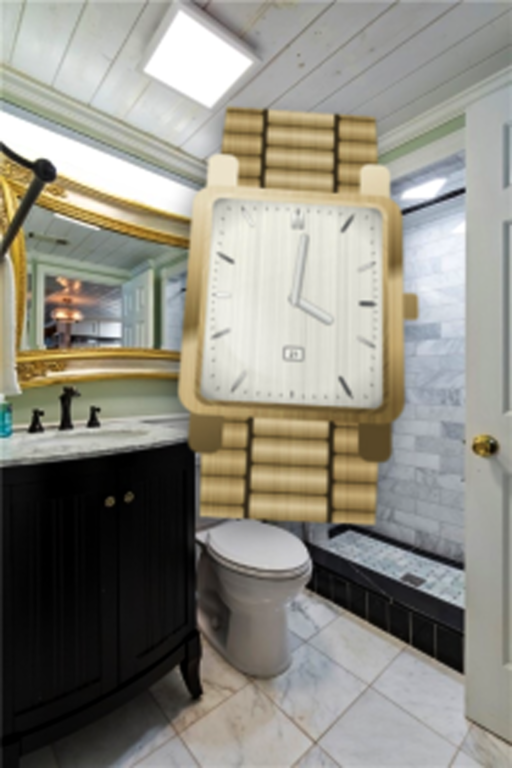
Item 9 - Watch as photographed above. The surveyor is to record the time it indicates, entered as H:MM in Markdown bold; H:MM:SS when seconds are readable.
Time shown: **4:01**
